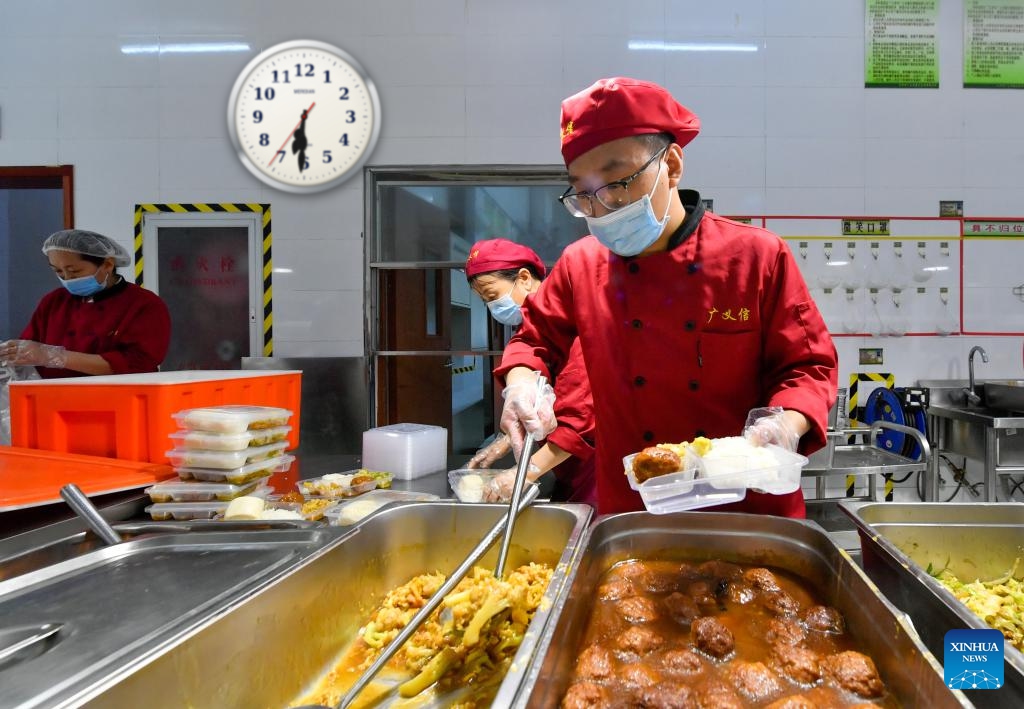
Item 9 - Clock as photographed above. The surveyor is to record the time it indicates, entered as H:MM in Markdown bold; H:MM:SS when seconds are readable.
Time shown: **6:30:36**
